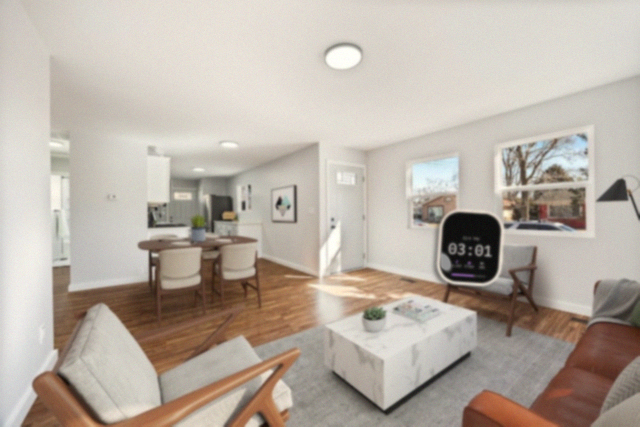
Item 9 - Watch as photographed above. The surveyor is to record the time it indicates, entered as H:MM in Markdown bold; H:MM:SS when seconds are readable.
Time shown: **3:01**
